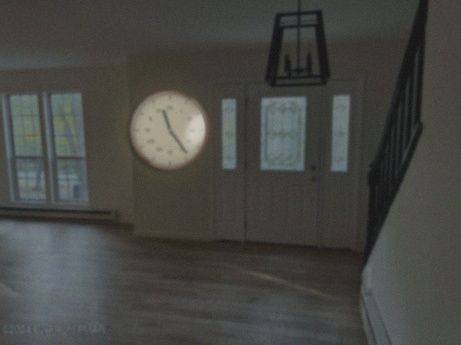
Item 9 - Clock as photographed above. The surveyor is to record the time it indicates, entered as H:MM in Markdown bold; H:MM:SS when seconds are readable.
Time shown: **11:24**
